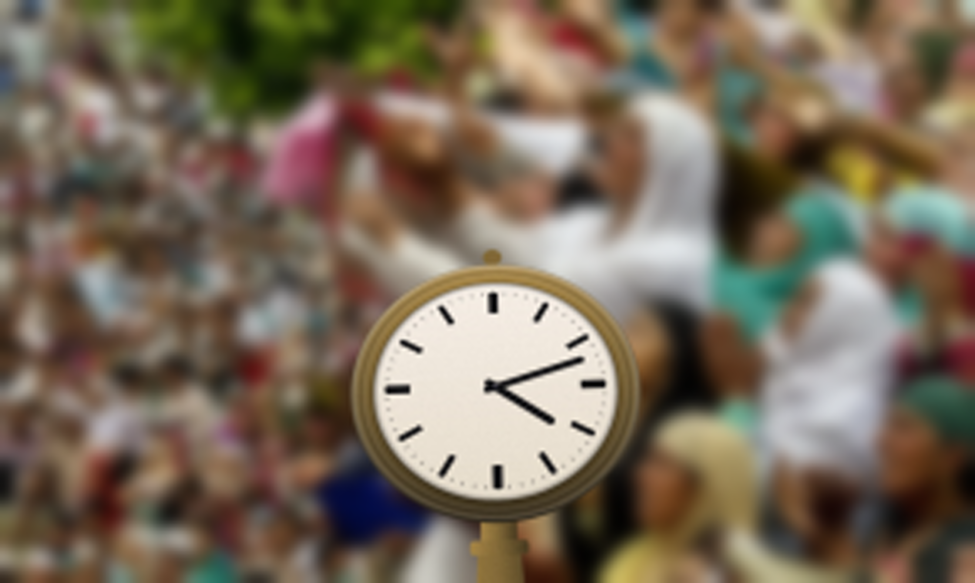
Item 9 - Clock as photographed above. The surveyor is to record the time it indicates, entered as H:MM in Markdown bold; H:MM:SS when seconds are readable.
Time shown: **4:12**
